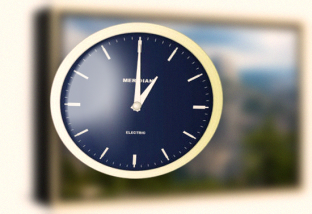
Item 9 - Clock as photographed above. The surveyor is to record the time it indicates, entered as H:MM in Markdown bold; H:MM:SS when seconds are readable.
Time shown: **1:00**
